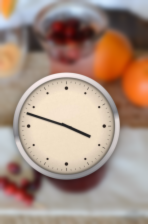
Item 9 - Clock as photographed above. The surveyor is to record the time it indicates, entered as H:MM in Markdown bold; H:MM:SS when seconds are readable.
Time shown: **3:48**
